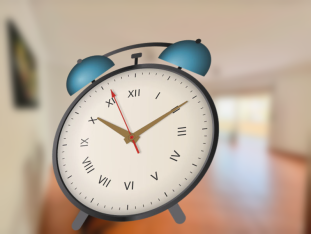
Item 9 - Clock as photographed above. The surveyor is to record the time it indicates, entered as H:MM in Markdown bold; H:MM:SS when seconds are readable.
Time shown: **10:09:56**
